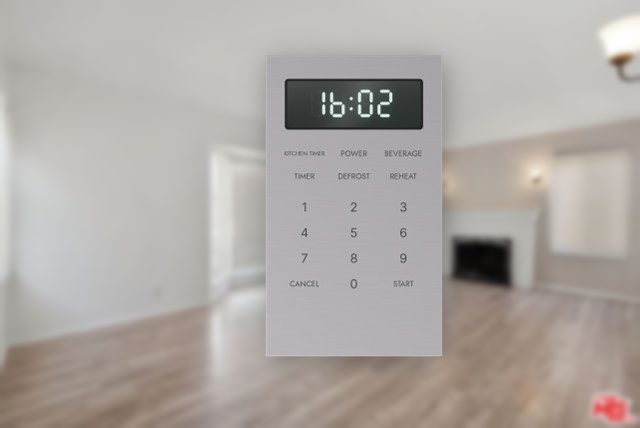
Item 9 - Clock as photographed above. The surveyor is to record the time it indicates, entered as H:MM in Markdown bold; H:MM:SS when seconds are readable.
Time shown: **16:02**
